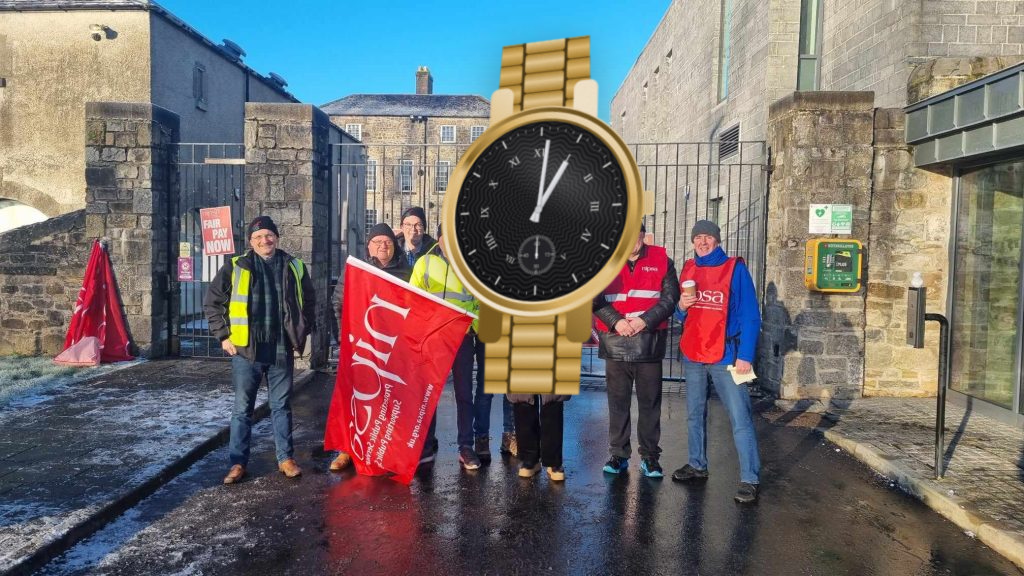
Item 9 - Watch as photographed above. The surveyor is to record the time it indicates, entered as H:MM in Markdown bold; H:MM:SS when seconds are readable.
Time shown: **1:01**
